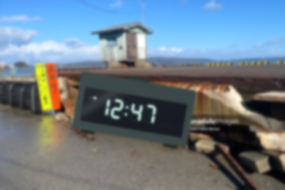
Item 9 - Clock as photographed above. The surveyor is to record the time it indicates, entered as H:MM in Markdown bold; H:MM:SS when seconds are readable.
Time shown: **12:47**
